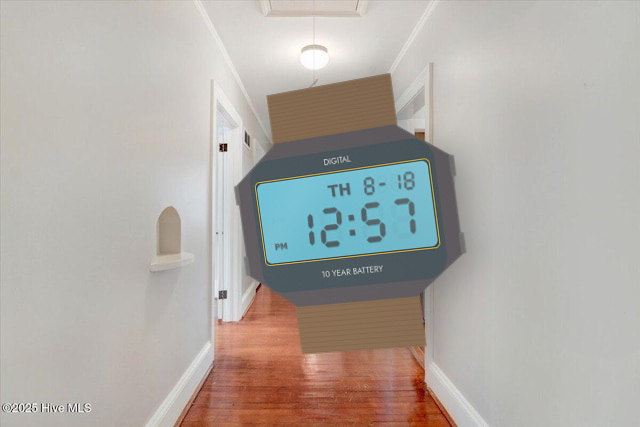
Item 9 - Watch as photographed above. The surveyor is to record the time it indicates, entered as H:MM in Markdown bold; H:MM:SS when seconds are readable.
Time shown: **12:57**
